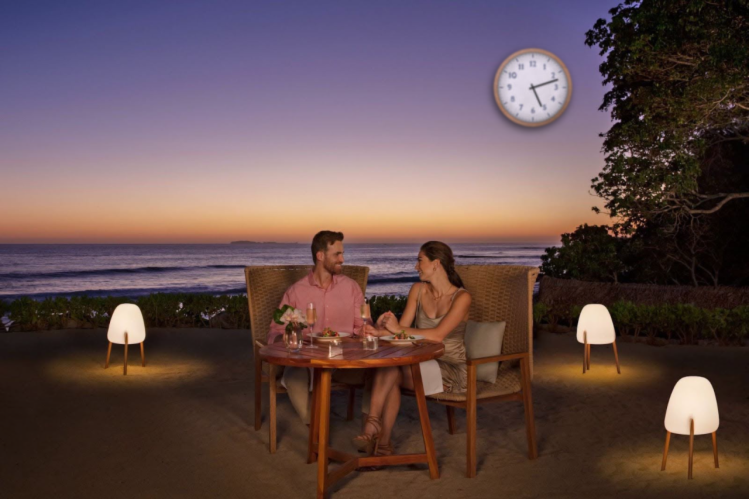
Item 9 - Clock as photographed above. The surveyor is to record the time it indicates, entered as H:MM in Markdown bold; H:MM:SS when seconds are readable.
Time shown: **5:12**
